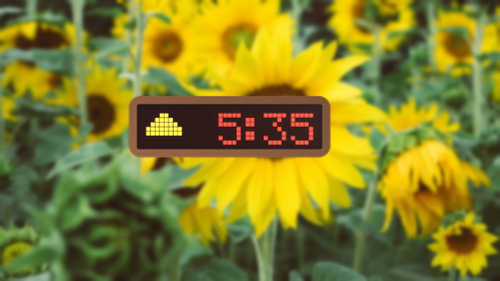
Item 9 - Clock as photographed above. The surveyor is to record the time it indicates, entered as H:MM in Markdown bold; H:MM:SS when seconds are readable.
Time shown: **5:35**
